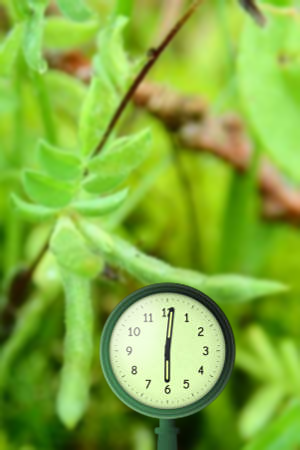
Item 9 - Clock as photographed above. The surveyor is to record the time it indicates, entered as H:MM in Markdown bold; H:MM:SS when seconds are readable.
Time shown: **6:01**
